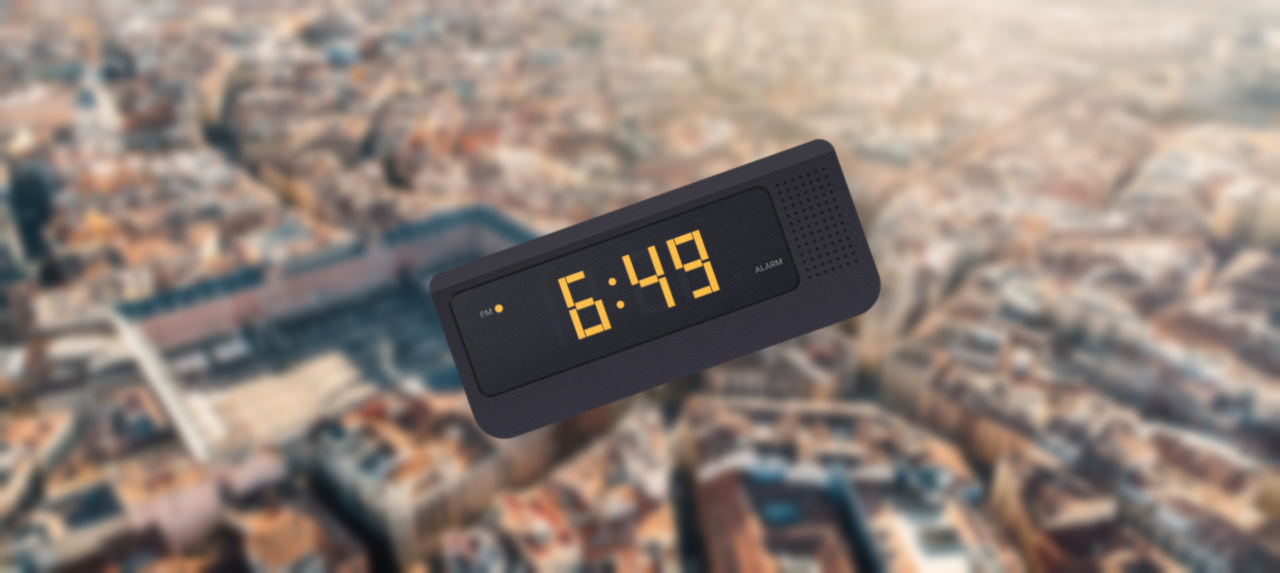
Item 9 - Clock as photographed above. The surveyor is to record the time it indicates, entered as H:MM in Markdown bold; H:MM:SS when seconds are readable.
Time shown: **6:49**
